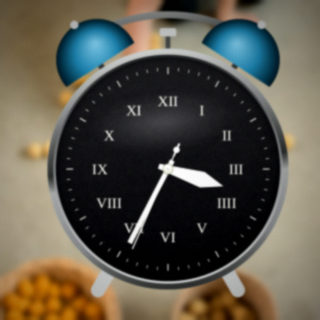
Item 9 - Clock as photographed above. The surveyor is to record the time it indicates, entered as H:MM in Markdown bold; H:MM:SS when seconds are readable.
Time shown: **3:34:34**
